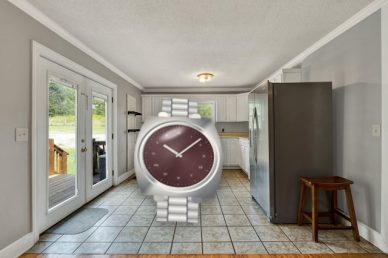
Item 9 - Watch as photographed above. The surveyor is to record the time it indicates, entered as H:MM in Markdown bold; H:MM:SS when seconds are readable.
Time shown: **10:08**
